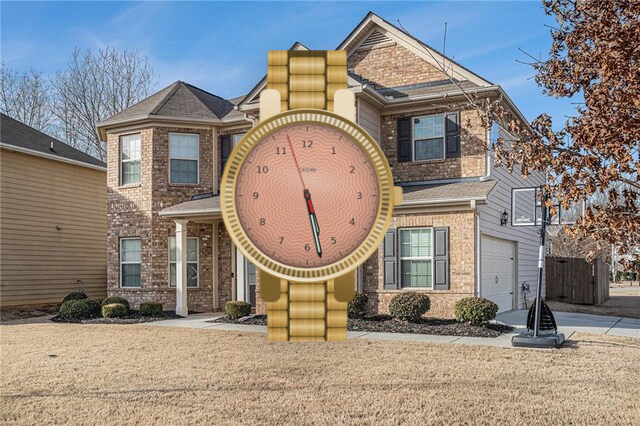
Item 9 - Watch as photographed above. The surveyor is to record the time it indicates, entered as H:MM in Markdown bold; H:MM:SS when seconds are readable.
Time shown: **5:27:57**
